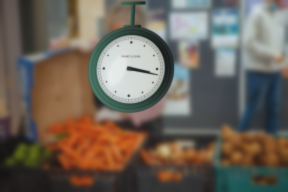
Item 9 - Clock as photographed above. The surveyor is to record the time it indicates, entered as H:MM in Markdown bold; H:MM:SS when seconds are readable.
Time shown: **3:17**
